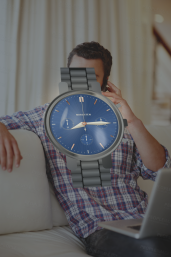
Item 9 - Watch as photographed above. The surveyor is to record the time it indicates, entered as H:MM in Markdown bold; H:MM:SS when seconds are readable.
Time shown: **8:15**
